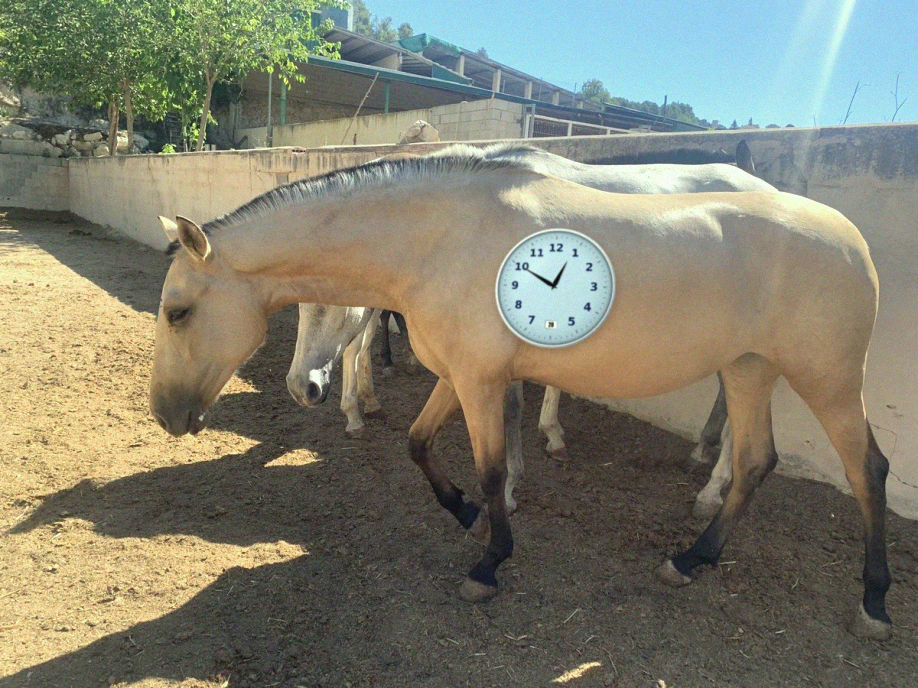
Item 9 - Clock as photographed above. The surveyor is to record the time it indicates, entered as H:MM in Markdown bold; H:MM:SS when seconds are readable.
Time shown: **12:50**
